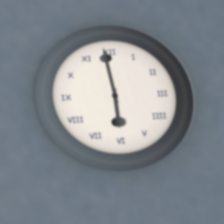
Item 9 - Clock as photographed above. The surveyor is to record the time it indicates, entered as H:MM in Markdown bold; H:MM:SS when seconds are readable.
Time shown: **5:59**
